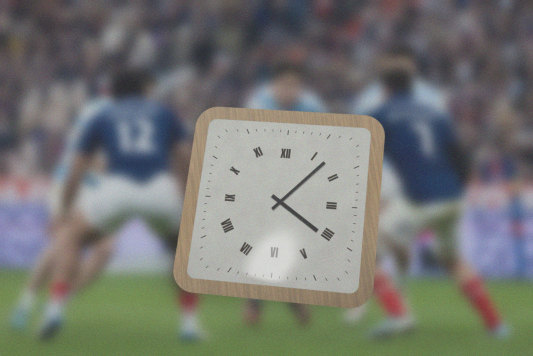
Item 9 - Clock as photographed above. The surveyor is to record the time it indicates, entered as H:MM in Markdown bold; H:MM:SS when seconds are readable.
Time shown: **4:07**
